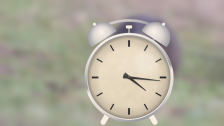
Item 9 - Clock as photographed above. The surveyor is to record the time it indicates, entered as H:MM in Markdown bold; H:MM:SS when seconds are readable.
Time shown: **4:16**
